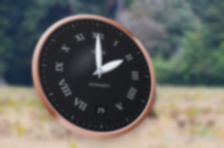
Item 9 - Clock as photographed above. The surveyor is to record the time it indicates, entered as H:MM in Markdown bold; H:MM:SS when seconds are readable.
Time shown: **2:00**
